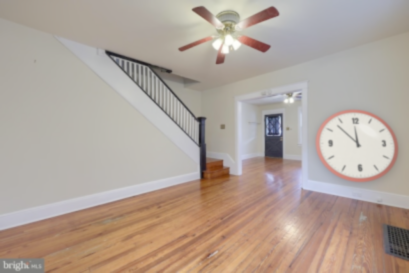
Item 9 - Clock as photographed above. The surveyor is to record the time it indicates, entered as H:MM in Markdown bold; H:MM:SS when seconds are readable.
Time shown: **11:53**
